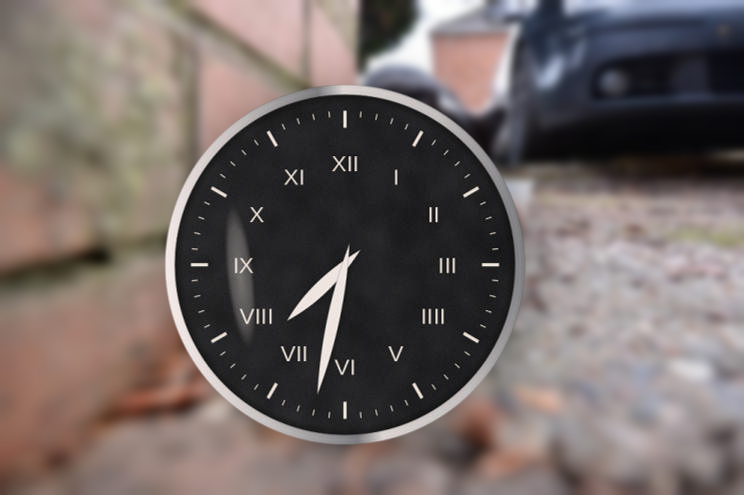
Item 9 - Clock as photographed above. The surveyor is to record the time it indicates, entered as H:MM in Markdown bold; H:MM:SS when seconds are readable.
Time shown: **7:32**
